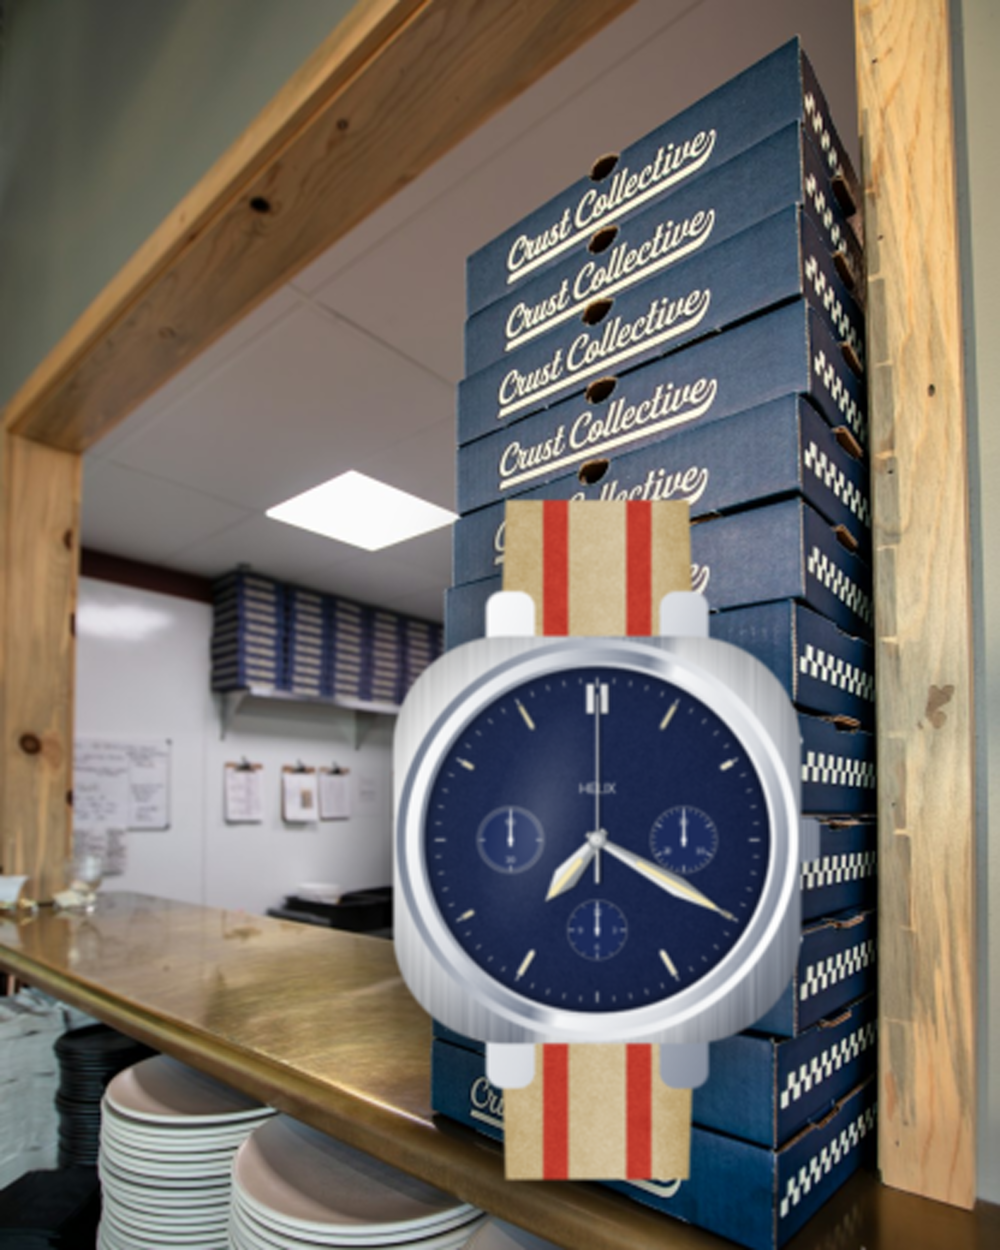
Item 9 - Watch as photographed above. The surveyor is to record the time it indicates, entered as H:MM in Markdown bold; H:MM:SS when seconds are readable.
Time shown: **7:20**
